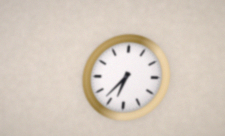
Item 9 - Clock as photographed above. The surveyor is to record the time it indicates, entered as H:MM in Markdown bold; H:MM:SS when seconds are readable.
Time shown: **6:37**
